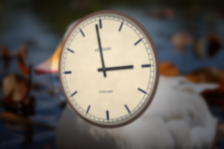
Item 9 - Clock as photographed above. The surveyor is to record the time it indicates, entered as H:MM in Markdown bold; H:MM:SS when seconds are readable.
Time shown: **2:59**
